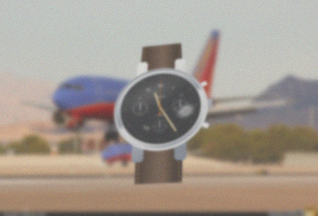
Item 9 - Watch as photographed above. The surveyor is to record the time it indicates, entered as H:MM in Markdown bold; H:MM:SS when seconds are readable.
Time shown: **11:25**
